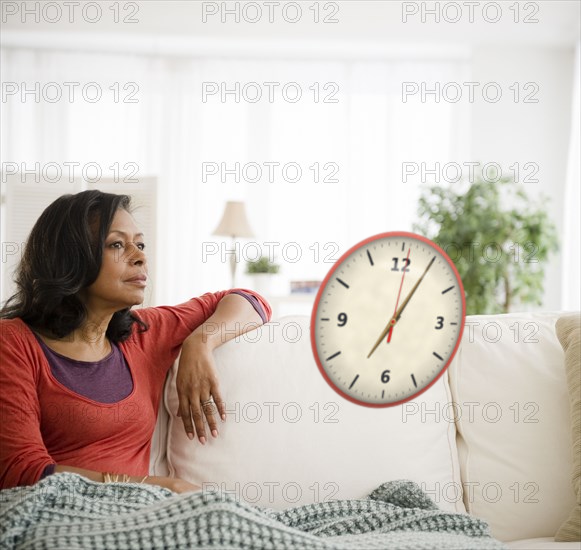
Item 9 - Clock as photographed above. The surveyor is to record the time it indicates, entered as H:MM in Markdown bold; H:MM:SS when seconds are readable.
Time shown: **7:05:01**
